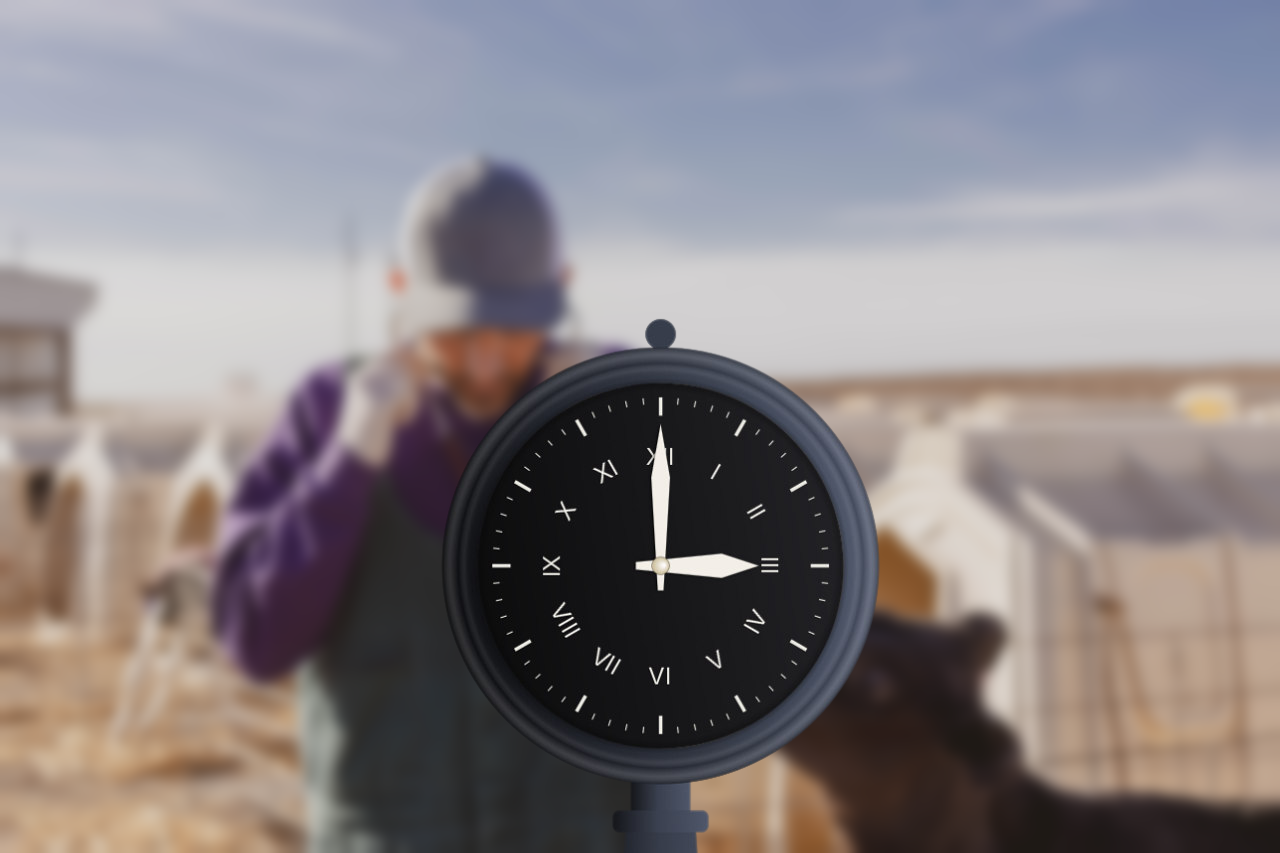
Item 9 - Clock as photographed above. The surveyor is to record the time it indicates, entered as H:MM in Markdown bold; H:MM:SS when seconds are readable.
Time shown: **3:00**
